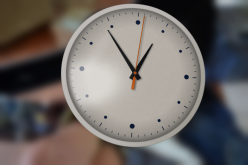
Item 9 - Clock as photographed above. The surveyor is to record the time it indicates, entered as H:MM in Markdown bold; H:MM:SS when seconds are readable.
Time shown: **12:54:01**
